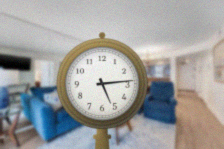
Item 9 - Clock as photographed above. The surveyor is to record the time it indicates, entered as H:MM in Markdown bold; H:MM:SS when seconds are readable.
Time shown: **5:14**
